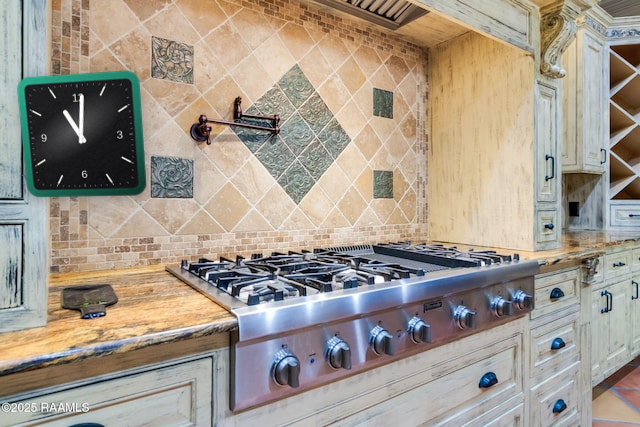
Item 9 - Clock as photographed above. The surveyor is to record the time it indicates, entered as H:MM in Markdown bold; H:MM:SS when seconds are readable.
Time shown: **11:01**
